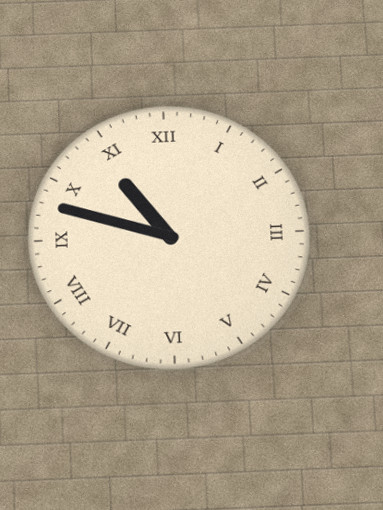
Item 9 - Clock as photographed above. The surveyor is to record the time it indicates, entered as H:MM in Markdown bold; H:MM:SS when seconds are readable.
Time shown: **10:48**
